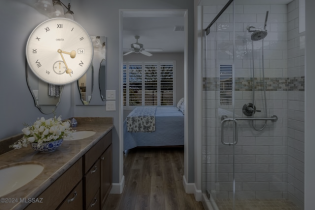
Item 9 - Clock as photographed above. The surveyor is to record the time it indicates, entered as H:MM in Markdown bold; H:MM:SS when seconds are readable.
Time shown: **3:26**
